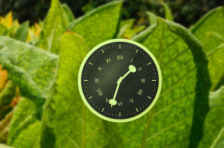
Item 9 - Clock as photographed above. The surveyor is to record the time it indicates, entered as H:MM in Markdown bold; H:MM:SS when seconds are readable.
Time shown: **1:33**
